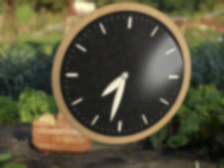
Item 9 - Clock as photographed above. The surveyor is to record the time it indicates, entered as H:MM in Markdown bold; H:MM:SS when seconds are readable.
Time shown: **7:32**
